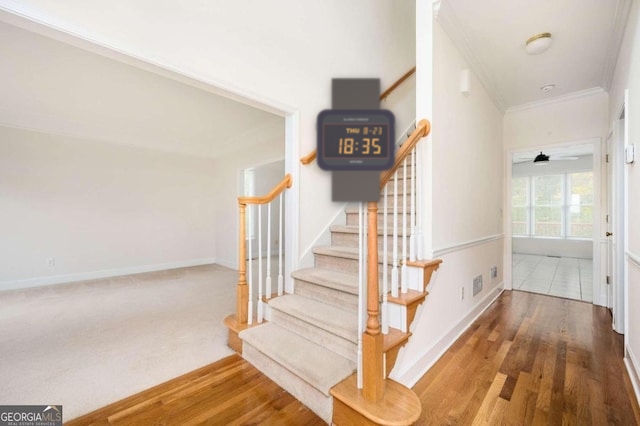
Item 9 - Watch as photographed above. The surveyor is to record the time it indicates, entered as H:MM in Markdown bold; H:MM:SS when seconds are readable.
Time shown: **18:35**
